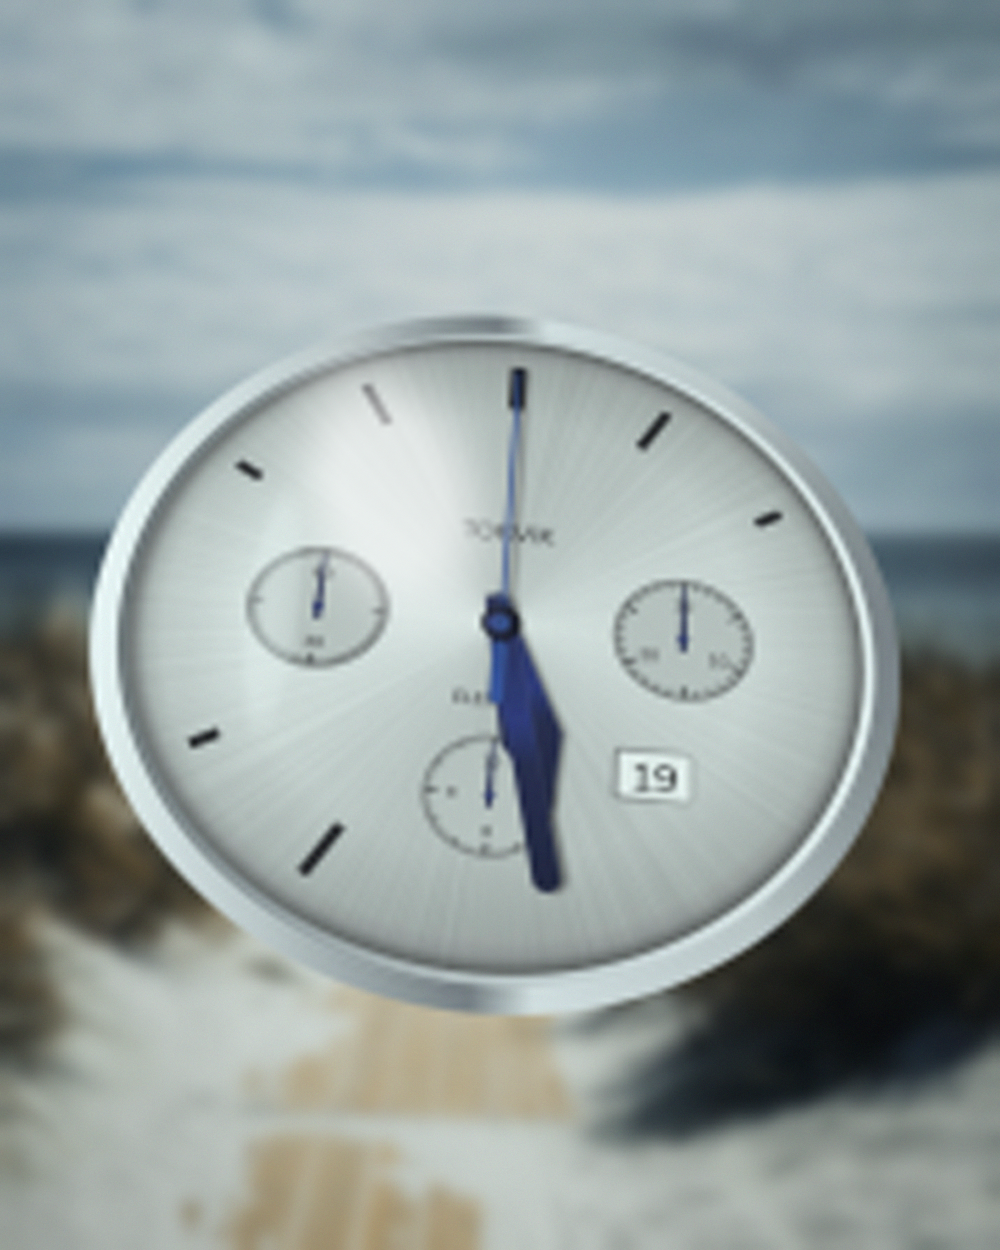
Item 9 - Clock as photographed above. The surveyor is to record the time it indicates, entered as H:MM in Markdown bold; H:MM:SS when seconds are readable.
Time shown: **5:28**
